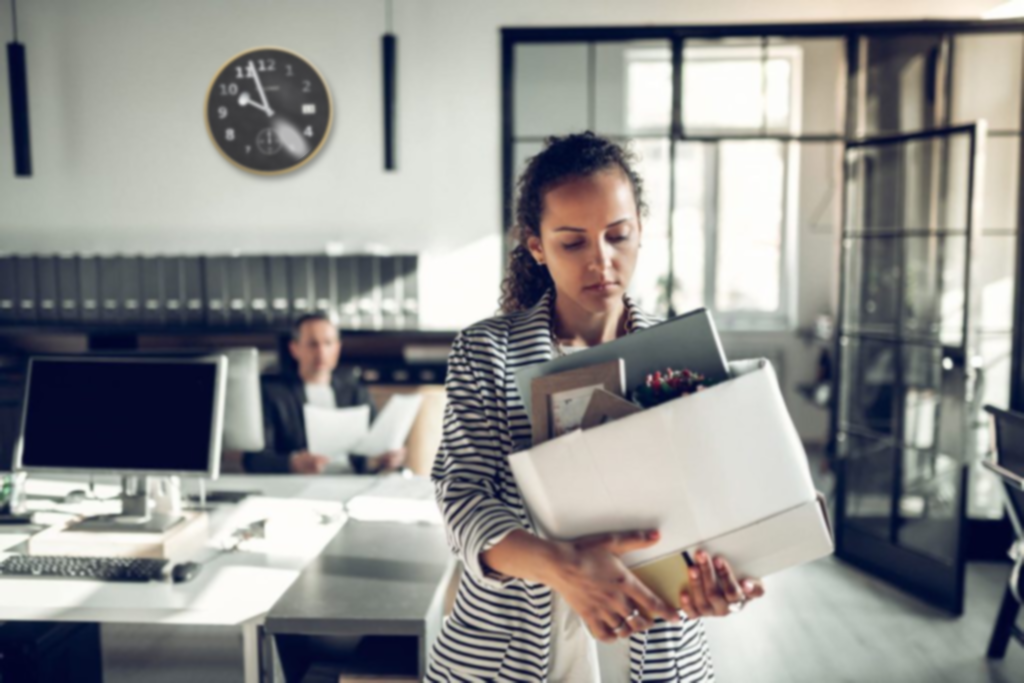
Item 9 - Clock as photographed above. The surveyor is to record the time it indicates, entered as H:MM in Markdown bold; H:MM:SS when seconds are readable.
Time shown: **9:57**
